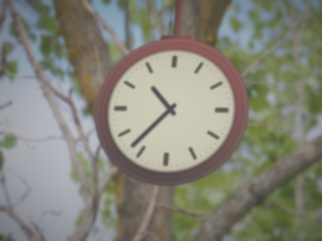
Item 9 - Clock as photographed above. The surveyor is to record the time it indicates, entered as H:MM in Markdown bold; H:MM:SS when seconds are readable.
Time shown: **10:37**
